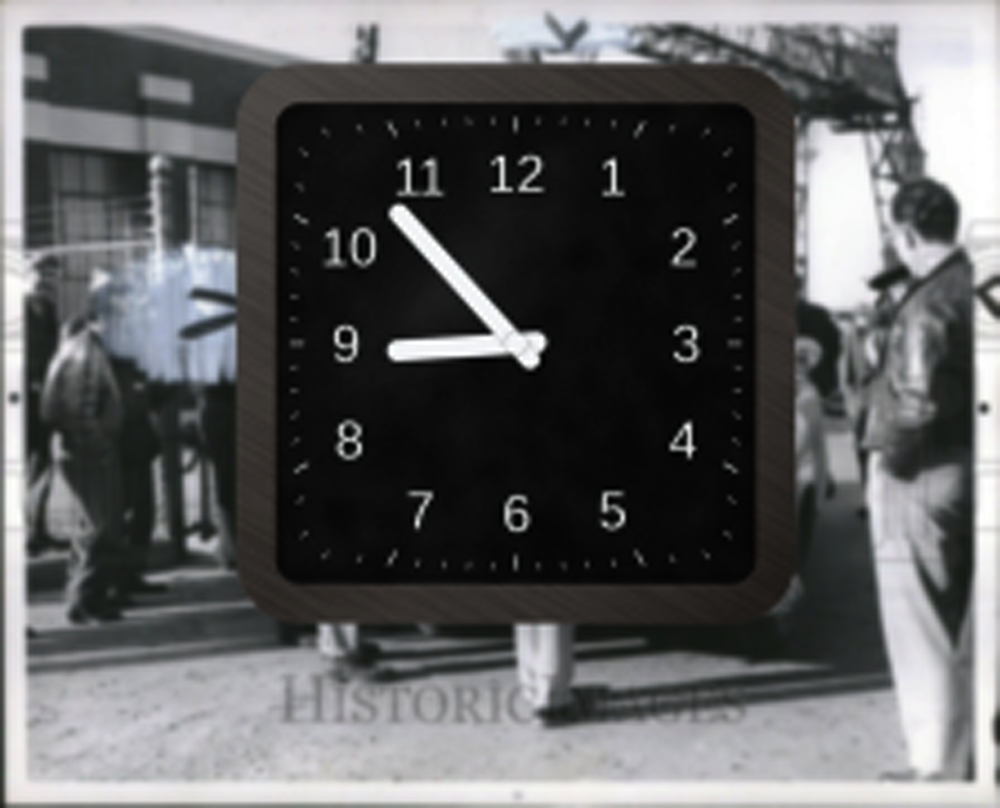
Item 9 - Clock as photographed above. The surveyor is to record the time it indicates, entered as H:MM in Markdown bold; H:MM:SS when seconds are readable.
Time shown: **8:53**
